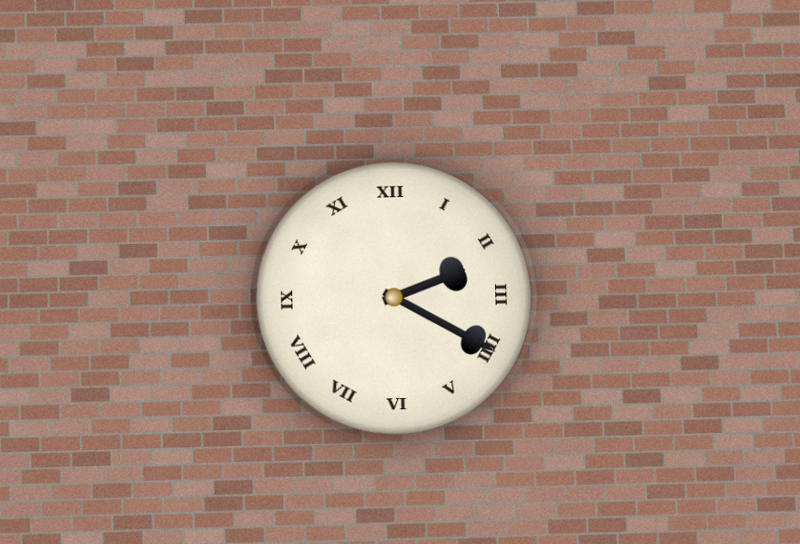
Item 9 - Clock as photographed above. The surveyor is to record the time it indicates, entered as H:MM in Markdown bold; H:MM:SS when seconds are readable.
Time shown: **2:20**
